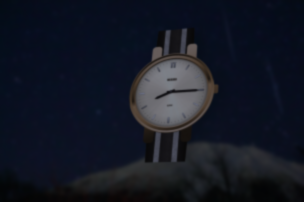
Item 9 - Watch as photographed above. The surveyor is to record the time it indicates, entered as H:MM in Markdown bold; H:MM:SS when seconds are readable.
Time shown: **8:15**
